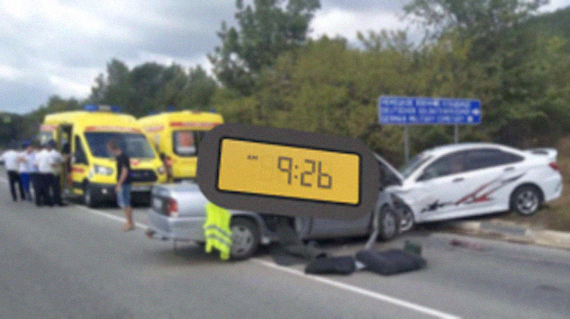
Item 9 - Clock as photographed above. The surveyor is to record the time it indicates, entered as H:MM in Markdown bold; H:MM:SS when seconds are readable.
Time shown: **9:26**
